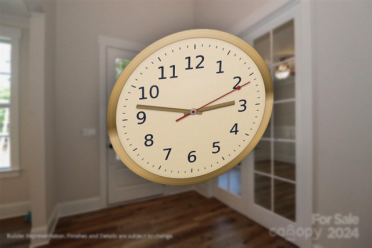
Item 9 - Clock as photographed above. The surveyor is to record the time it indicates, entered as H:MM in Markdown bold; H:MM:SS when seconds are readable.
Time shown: **2:47:11**
